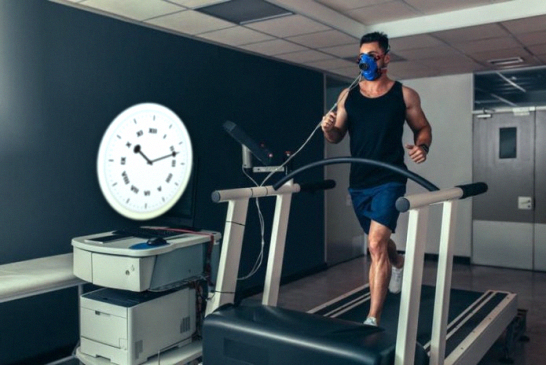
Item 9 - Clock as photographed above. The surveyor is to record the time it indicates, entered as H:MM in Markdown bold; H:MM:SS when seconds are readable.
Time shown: **10:12**
